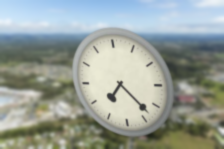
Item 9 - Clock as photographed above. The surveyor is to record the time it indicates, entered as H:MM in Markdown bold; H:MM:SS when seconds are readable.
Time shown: **7:23**
